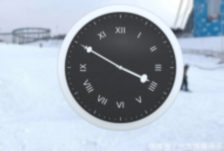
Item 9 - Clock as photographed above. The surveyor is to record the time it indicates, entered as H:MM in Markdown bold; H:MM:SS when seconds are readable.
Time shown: **3:50**
